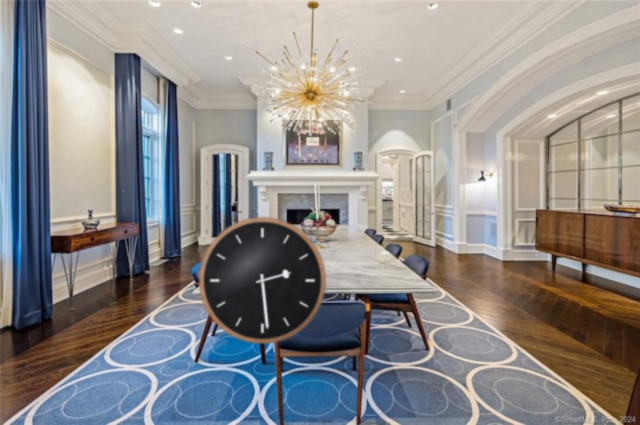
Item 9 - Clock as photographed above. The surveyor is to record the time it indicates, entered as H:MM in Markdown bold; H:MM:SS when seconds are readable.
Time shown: **2:29**
